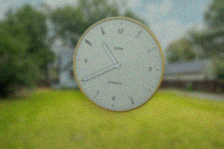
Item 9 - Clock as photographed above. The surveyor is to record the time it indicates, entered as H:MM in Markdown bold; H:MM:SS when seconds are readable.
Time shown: **10:40**
